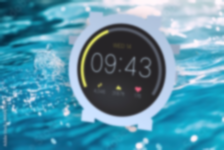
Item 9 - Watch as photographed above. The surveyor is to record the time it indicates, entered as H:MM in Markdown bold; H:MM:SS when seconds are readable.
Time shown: **9:43**
